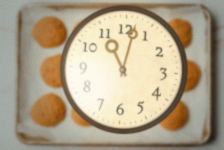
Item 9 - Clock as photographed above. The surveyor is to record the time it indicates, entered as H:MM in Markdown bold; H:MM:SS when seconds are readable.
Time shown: **11:02**
